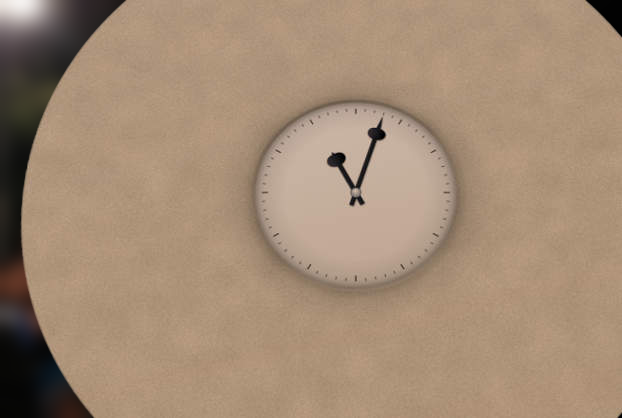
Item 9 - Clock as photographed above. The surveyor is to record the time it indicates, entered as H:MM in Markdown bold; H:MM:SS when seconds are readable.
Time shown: **11:03**
